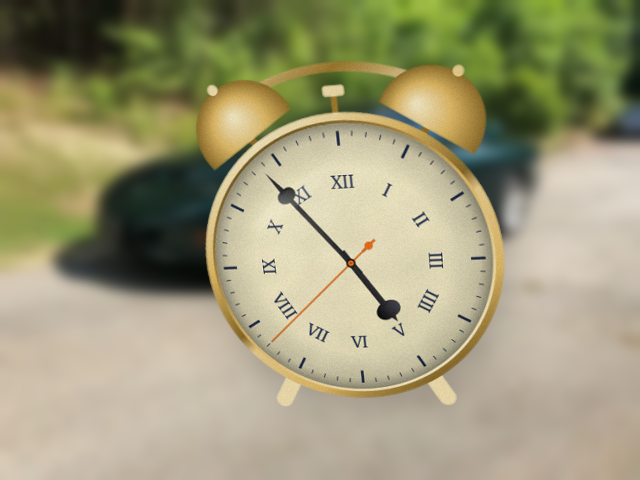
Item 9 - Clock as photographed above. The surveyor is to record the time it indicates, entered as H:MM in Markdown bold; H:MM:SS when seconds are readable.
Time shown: **4:53:38**
